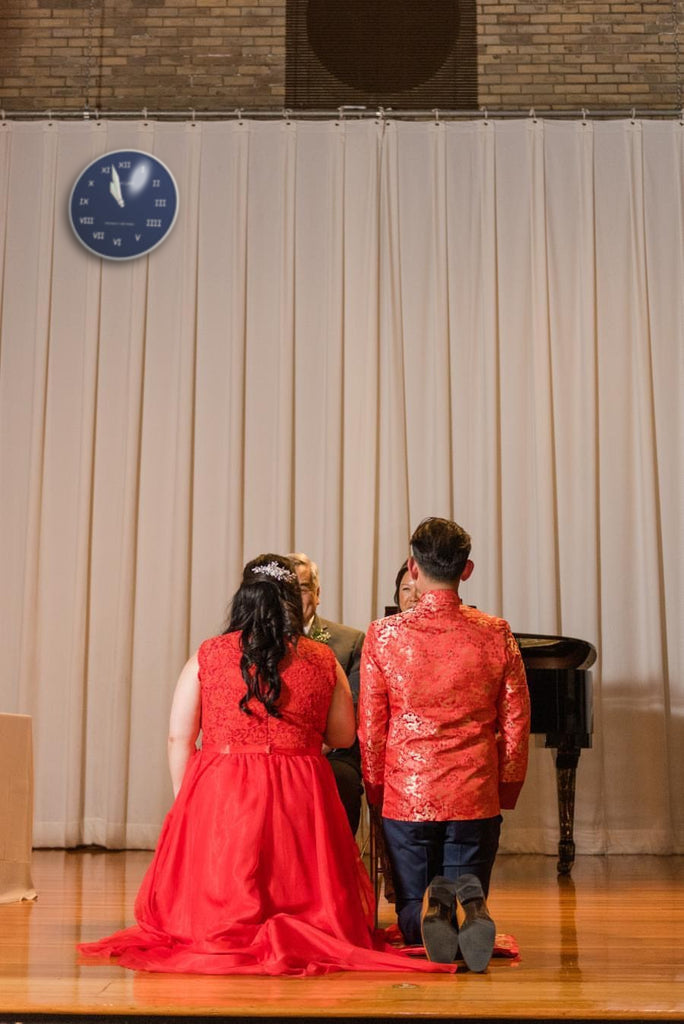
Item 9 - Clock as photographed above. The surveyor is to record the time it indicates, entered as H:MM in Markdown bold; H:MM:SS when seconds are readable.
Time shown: **10:57**
